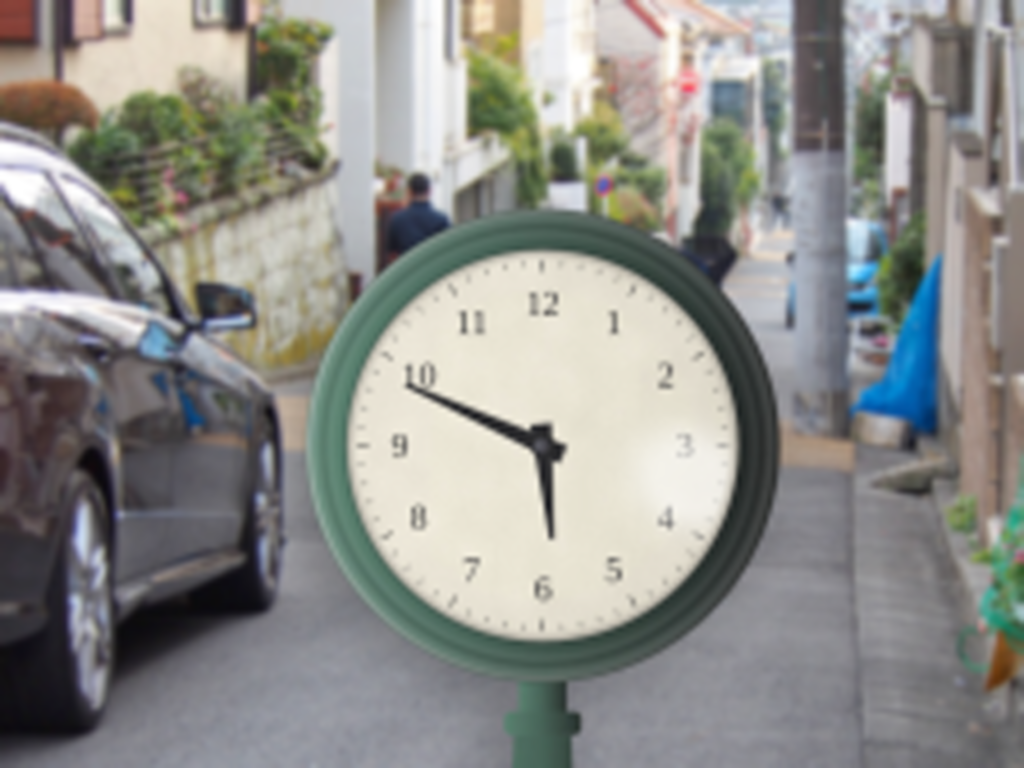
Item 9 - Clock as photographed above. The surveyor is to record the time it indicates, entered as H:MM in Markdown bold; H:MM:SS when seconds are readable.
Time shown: **5:49**
